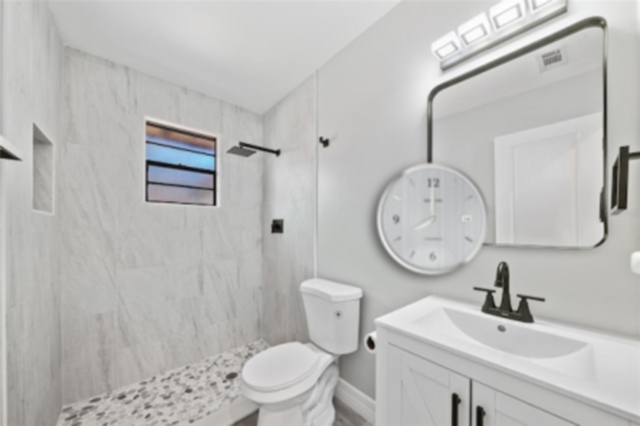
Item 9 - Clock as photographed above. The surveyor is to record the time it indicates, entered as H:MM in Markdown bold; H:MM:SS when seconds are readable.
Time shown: **8:00**
